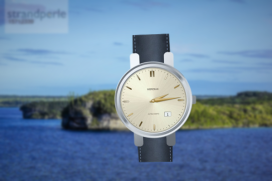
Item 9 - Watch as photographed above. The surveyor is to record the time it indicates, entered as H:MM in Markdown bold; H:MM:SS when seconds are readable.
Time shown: **2:14**
